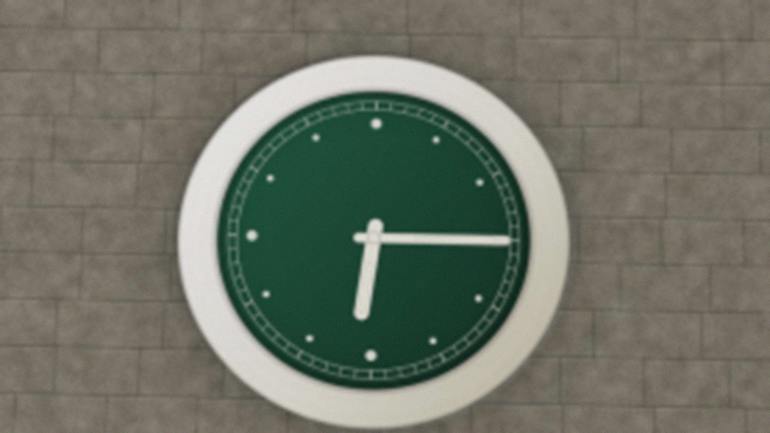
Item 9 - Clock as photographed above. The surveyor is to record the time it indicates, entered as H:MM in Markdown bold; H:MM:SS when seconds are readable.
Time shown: **6:15**
